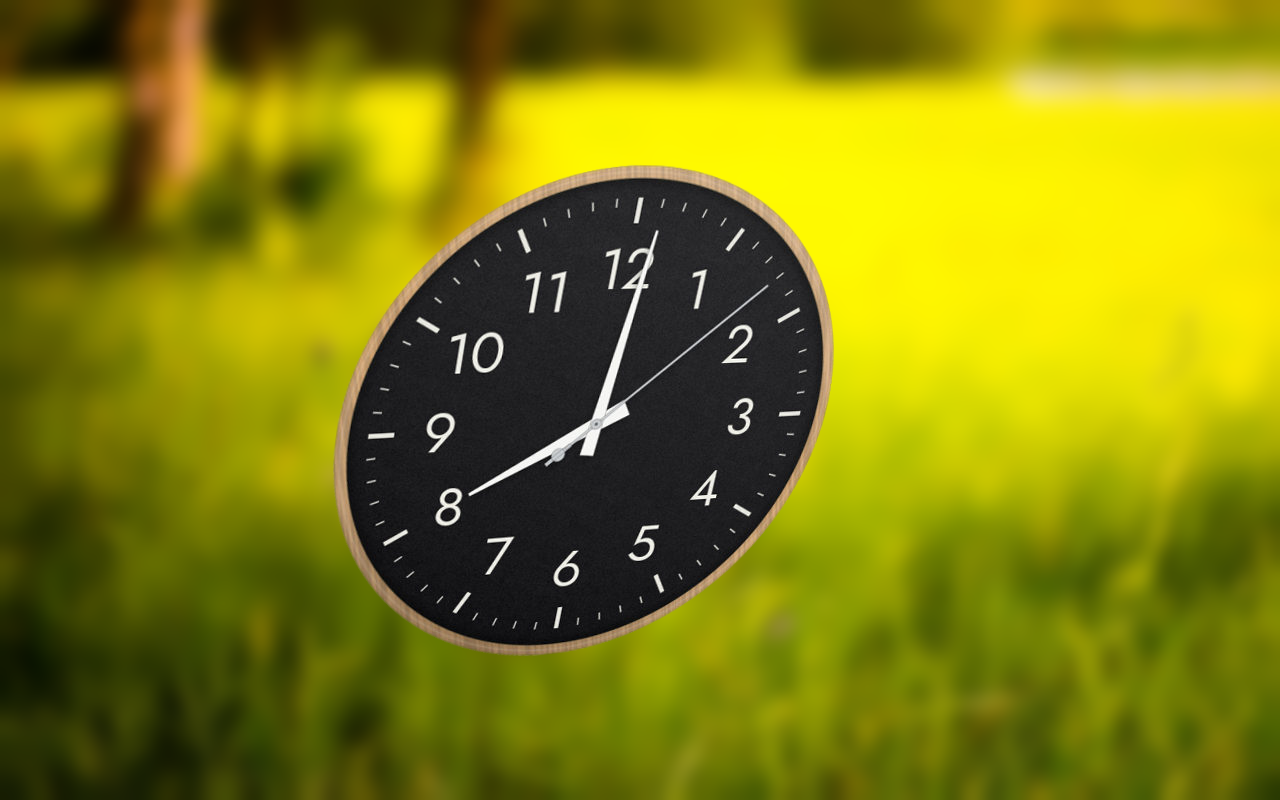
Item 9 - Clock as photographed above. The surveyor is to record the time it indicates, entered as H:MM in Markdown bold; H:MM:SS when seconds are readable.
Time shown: **8:01:08**
